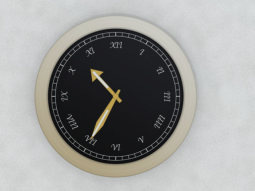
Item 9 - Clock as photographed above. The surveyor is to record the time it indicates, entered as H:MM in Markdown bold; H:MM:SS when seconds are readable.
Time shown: **10:35**
